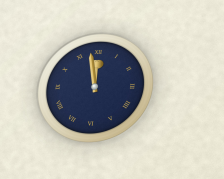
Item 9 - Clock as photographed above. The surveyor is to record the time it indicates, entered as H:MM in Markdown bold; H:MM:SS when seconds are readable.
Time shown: **11:58**
